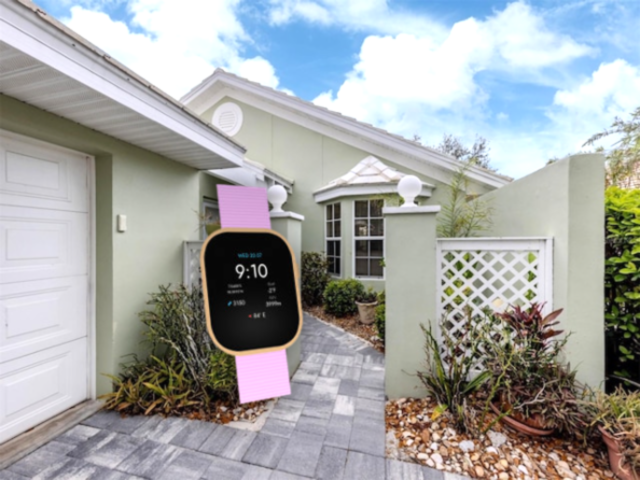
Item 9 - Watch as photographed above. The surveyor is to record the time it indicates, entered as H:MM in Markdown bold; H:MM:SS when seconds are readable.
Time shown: **9:10**
